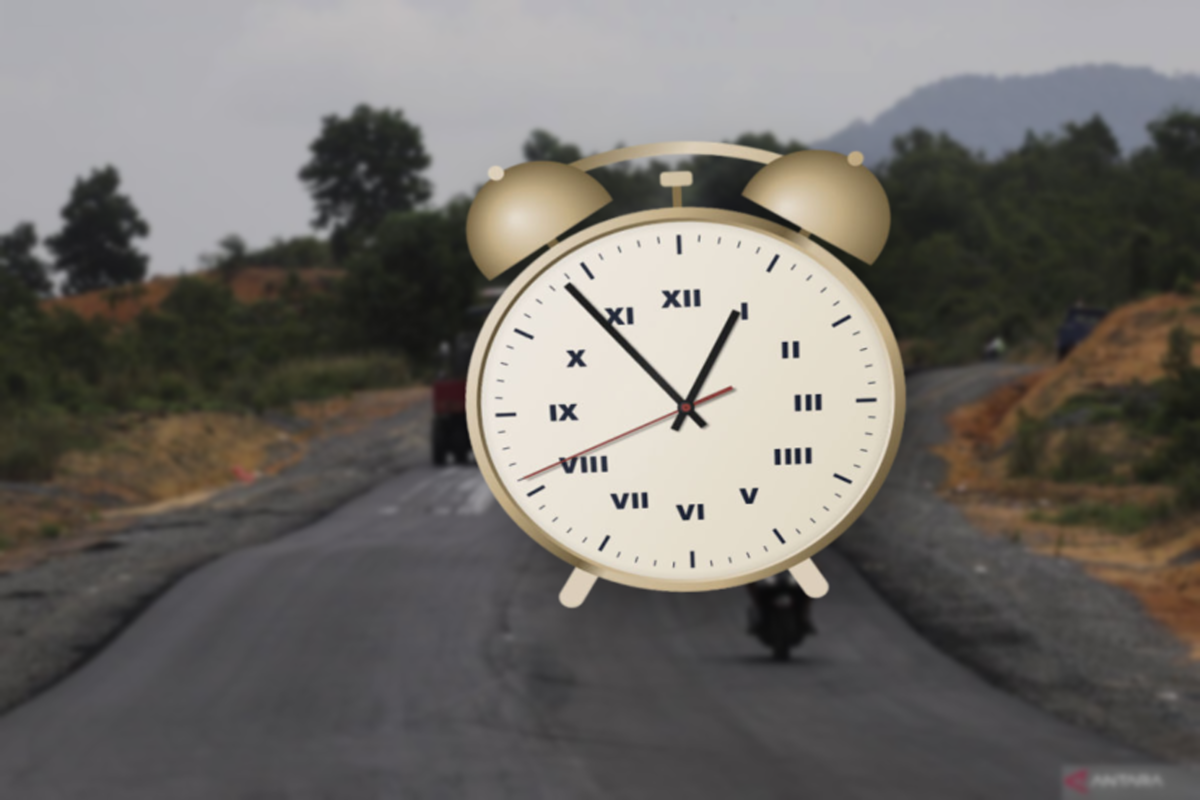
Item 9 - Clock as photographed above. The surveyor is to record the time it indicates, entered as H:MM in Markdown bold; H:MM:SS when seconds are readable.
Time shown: **12:53:41**
